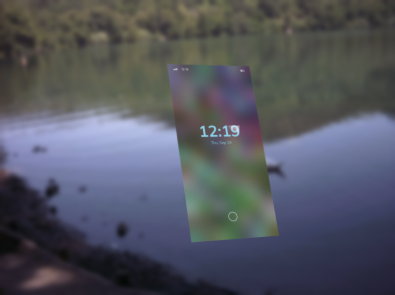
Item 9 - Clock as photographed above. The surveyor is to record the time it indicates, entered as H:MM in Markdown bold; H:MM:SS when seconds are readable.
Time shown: **12:19**
